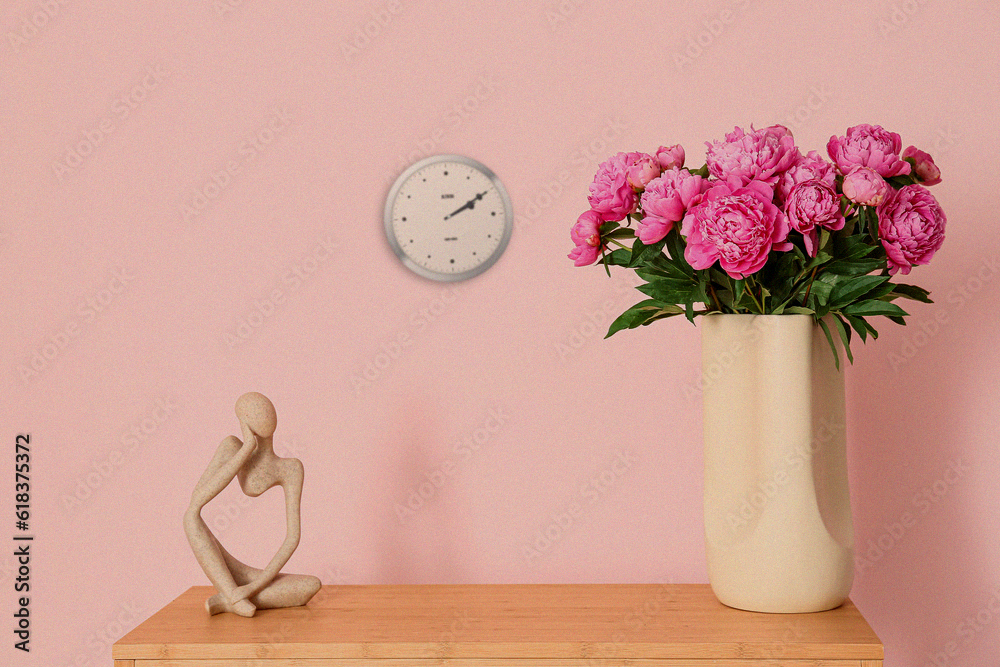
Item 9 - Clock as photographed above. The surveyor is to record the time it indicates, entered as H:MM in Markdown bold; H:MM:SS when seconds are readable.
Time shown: **2:10**
